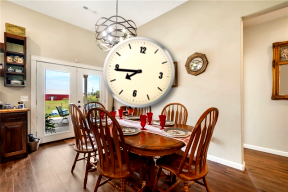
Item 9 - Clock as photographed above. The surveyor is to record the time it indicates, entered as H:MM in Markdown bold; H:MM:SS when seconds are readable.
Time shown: **7:44**
